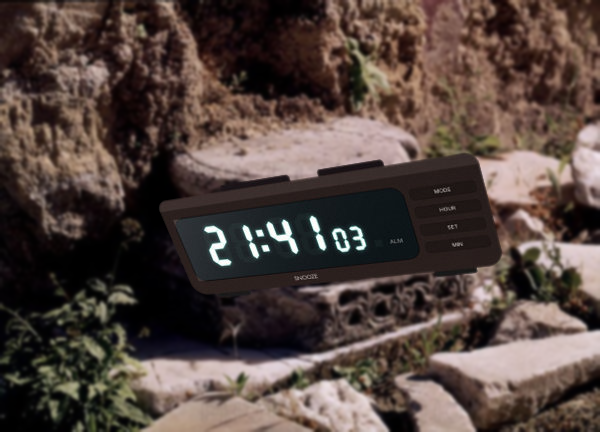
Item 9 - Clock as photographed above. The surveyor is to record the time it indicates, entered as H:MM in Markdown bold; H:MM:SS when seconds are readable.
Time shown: **21:41:03**
